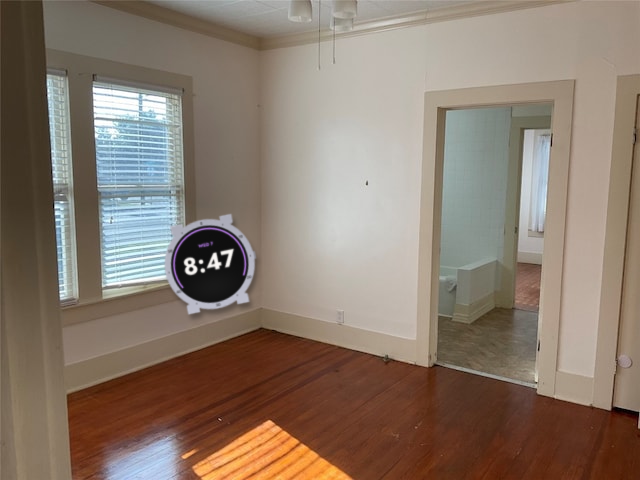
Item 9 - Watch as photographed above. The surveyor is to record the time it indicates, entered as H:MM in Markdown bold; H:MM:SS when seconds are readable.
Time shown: **8:47**
